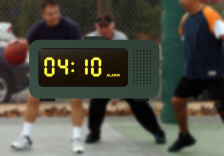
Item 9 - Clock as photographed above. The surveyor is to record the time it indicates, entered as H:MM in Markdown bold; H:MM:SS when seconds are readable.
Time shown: **4:10**
